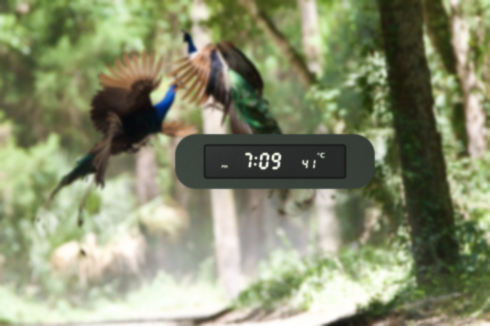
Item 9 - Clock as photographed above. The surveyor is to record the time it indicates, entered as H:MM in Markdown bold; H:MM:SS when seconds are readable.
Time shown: **7:09**
